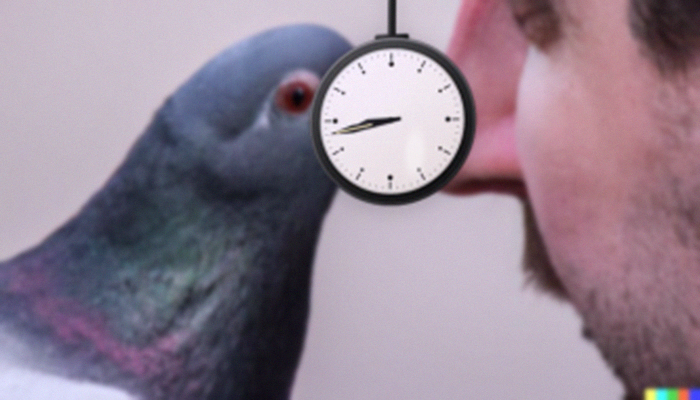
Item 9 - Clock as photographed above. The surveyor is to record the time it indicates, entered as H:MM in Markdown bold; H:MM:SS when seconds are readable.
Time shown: **8:43**
